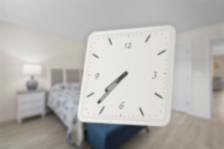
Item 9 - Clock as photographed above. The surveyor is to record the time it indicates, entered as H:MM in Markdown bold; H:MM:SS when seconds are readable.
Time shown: **7:37**
